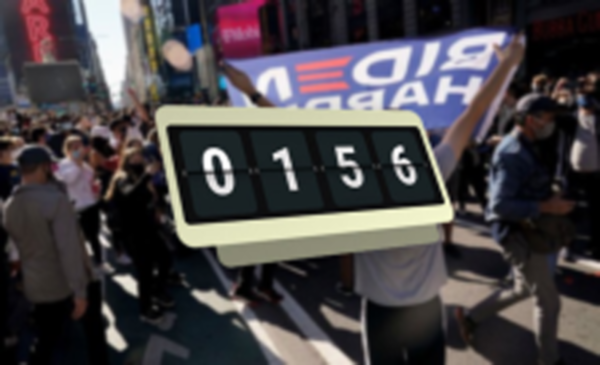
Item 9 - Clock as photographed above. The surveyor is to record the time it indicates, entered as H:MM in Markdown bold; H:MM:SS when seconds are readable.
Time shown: **1:56**
